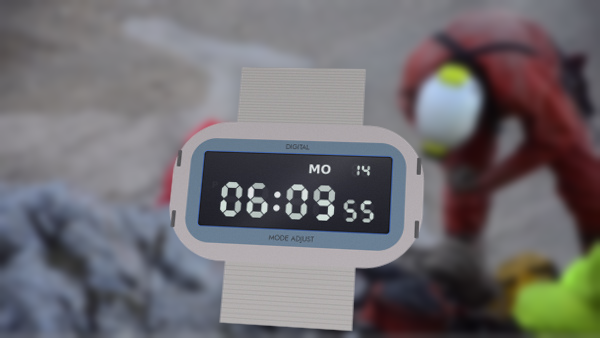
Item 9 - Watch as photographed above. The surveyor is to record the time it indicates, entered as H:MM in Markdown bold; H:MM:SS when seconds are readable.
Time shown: **6:09:55**
